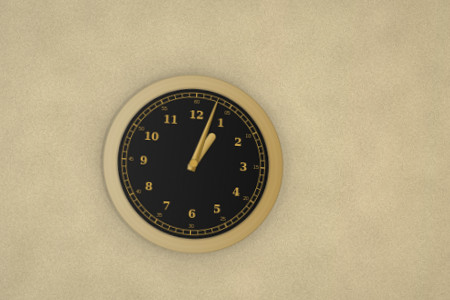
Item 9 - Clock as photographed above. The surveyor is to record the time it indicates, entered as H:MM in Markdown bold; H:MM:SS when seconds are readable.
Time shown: **1:03**
